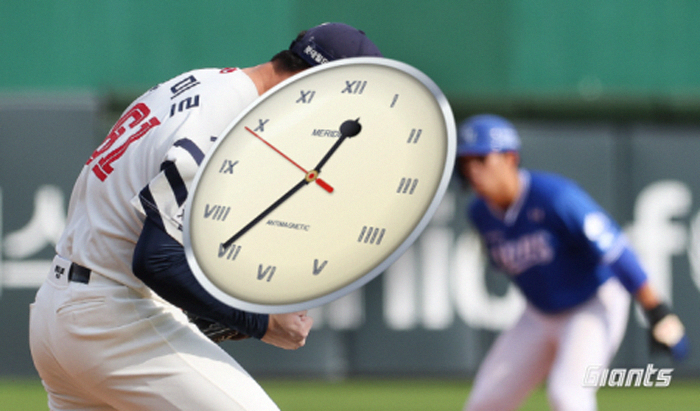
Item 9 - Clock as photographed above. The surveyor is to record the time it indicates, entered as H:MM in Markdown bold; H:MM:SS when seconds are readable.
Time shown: **12:35:49**
